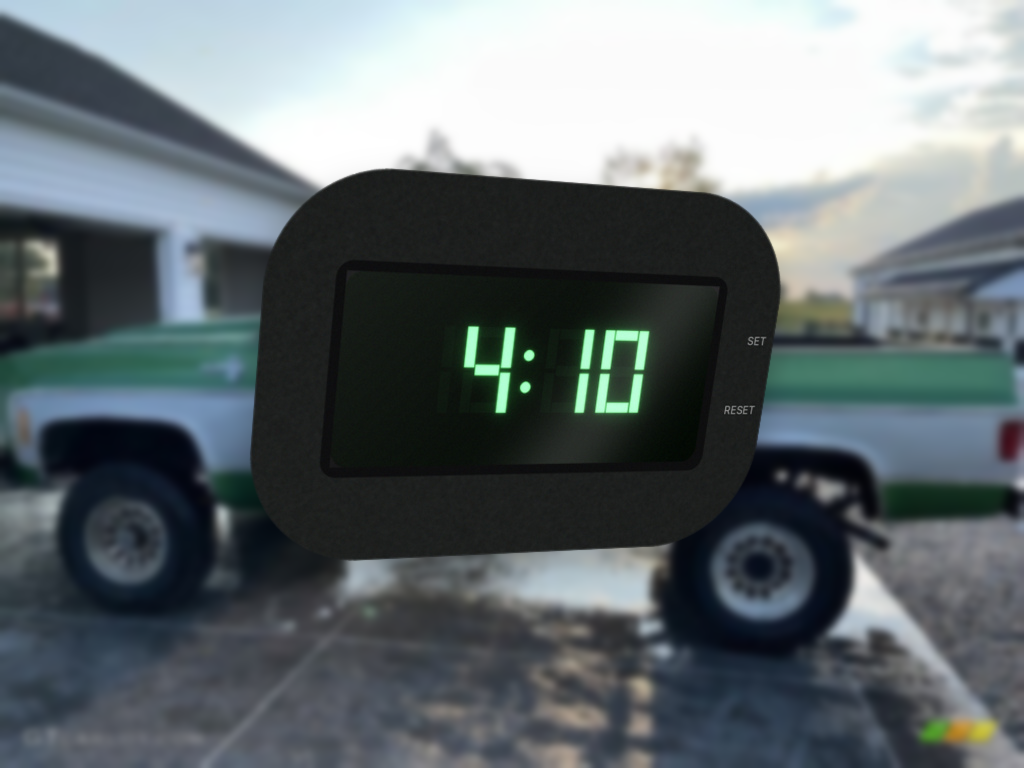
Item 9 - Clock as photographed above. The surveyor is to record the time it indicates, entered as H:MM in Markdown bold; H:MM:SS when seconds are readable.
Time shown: **4:10**
